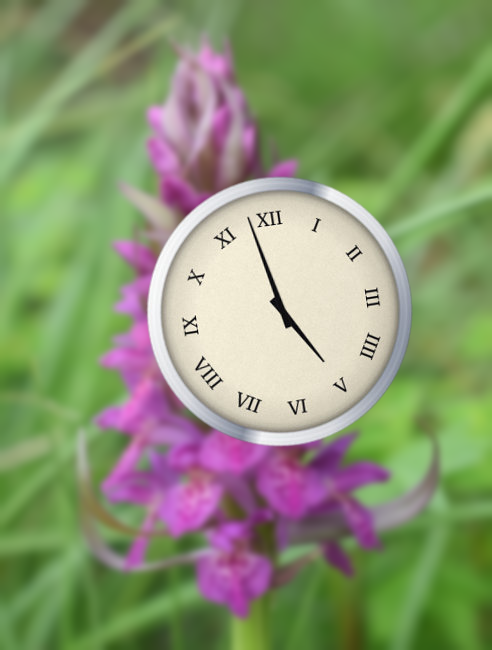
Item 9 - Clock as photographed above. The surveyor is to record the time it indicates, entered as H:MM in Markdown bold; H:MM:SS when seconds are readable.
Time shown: **4:58**
